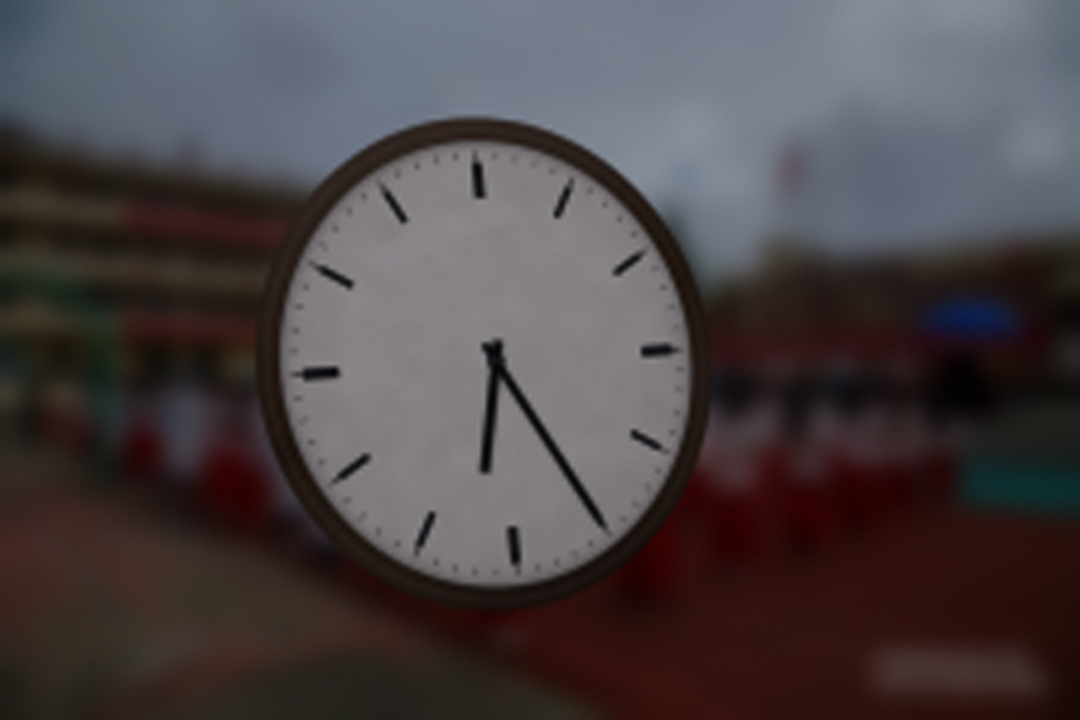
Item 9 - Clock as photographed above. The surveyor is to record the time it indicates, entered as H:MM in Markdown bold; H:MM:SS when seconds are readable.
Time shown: **6:25**
